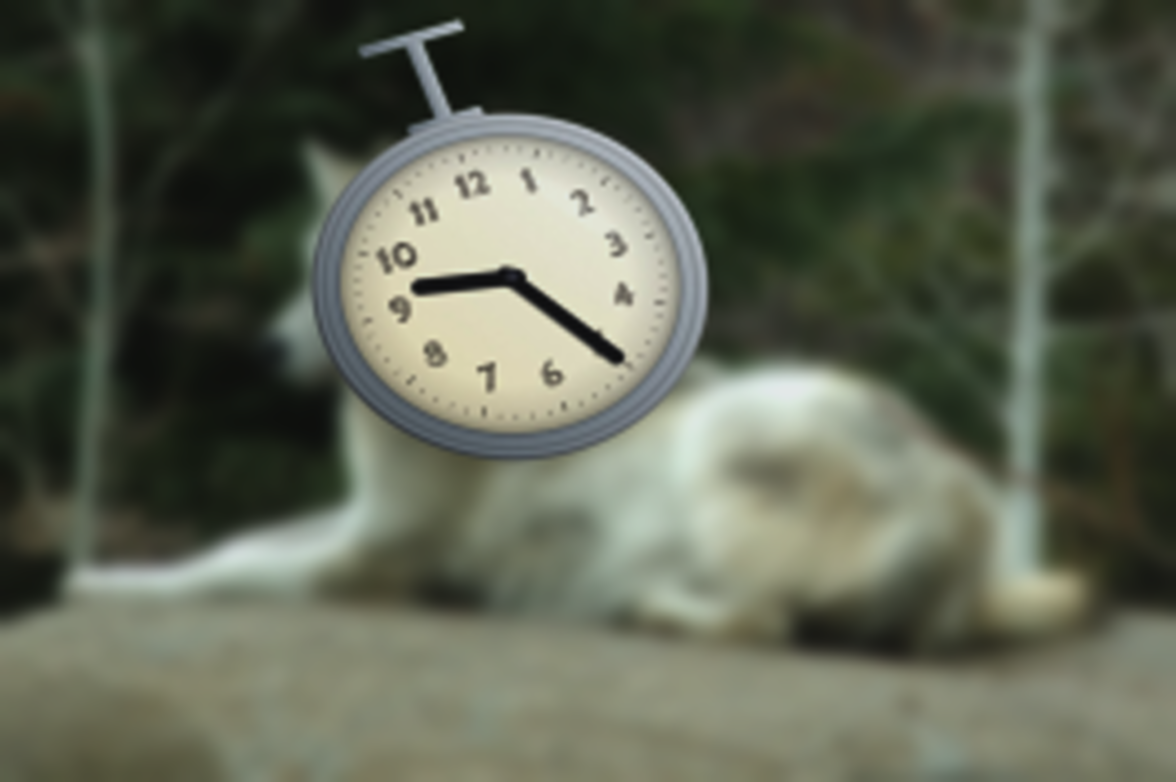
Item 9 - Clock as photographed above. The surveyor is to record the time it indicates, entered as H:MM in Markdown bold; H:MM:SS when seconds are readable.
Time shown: **9:25**
